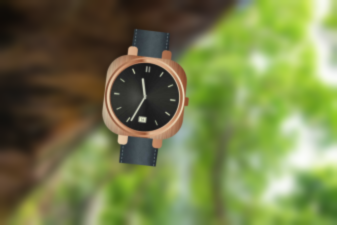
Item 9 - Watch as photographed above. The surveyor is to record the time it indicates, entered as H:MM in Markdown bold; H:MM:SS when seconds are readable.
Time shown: **11:34**
